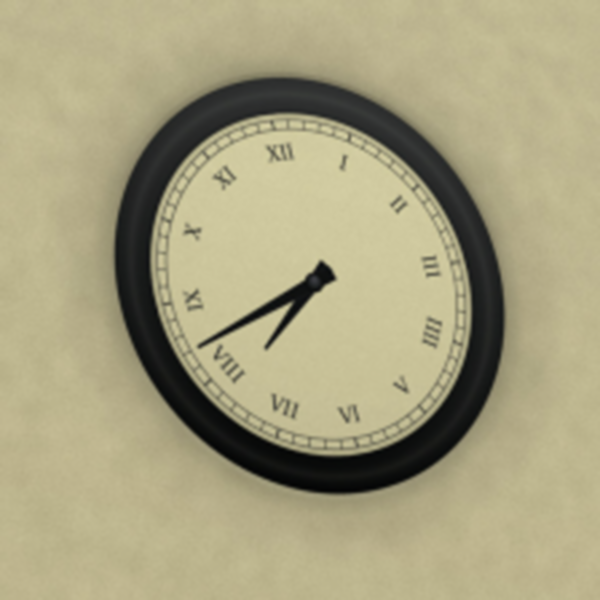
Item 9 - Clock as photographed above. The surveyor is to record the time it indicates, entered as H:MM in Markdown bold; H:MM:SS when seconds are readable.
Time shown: **7:42**
